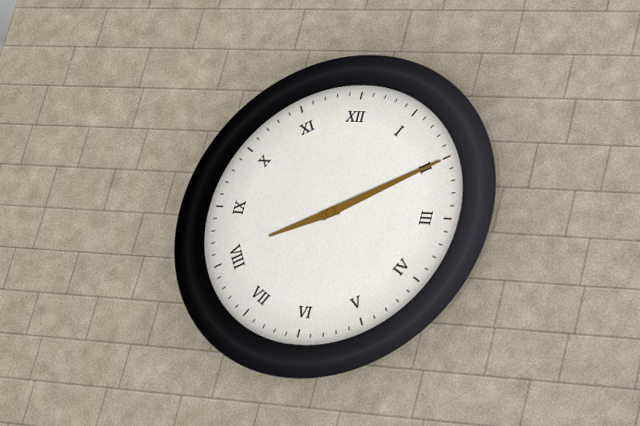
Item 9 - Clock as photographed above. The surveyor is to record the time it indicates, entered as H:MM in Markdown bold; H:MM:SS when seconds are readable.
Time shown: **8:10**
